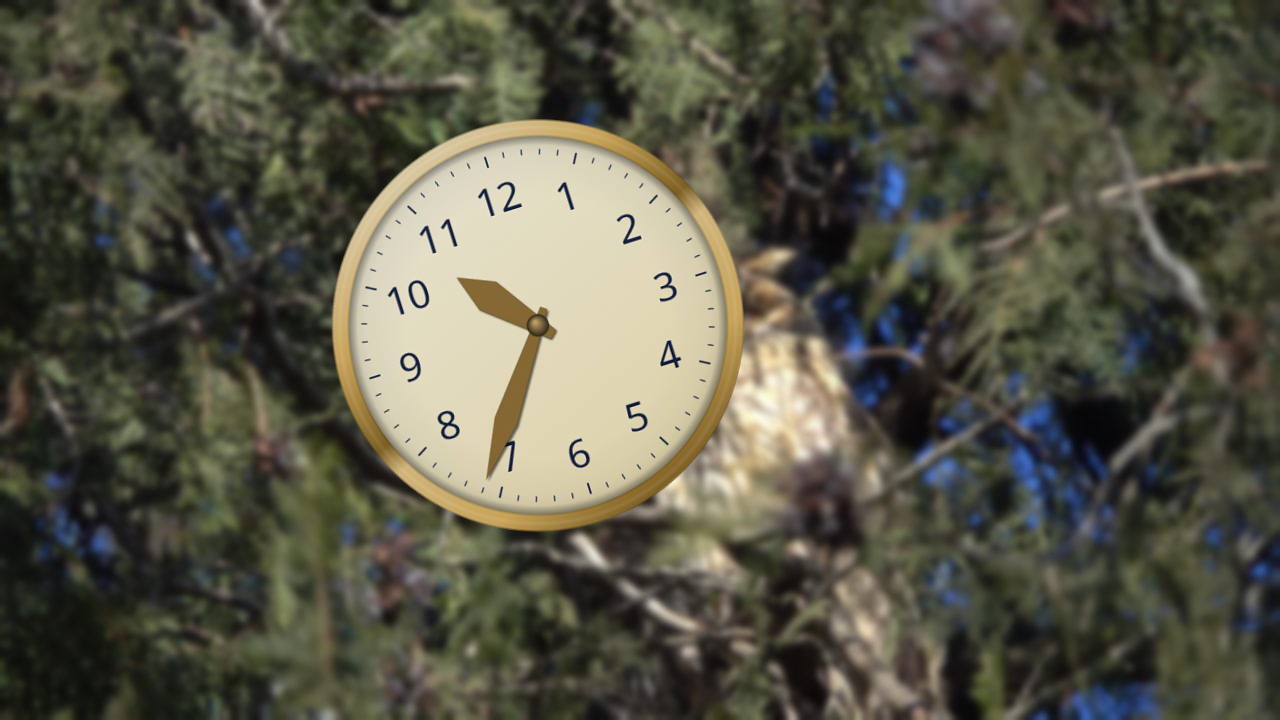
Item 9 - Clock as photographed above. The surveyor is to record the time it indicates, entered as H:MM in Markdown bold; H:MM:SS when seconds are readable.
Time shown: **10:36**
